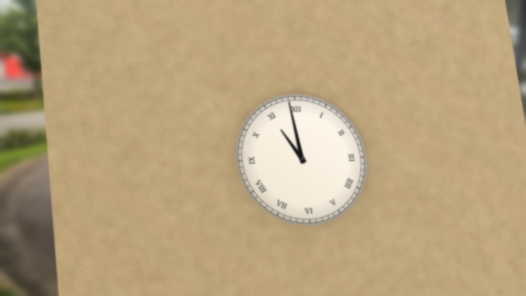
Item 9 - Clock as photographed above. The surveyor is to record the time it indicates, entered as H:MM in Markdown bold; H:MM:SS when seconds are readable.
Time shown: **10:59**
